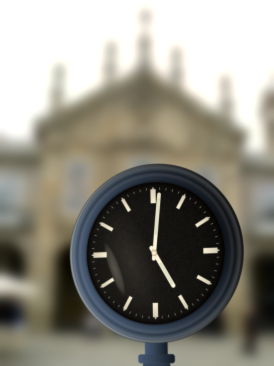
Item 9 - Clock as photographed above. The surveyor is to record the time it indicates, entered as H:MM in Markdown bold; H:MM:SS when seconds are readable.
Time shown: **5:01**
